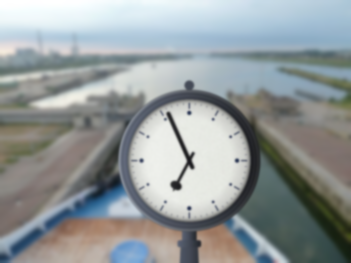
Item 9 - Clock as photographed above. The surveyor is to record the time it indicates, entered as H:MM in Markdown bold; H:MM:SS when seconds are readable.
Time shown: **6:56**
